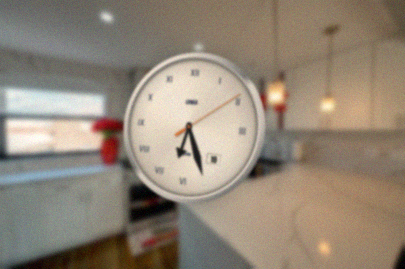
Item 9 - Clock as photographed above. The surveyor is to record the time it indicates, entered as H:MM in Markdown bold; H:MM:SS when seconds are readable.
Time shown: **6:26:09**
